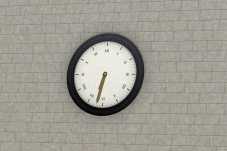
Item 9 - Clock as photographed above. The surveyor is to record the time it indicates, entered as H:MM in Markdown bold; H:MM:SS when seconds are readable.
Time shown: **6:32**
